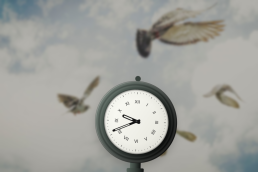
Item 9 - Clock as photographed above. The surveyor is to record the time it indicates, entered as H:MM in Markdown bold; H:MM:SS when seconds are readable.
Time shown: **9:41**
